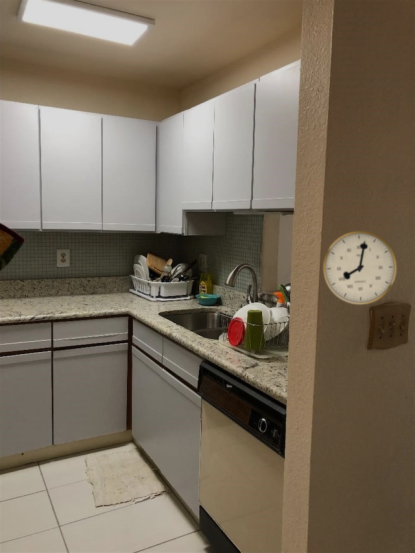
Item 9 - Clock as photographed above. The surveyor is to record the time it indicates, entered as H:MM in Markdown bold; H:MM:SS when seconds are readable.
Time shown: **8:02**
